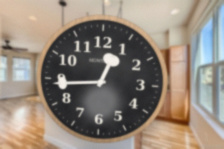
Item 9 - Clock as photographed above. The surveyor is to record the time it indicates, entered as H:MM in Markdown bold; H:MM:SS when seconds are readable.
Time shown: **12:44**
